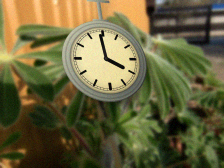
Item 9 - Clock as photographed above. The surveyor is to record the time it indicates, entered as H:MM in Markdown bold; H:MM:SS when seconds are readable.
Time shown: **3:59**
